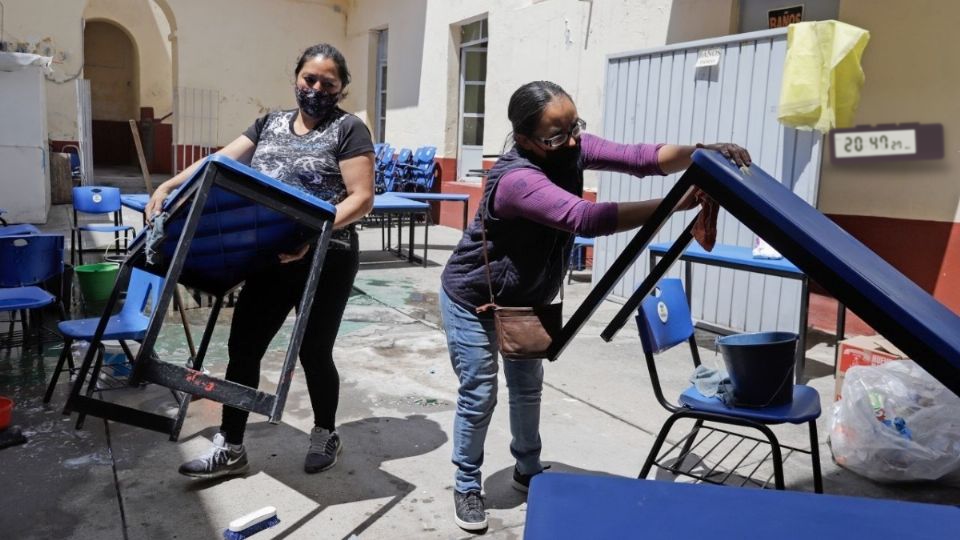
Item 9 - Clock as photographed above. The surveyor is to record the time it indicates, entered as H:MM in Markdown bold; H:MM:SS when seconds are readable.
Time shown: **20:47**
